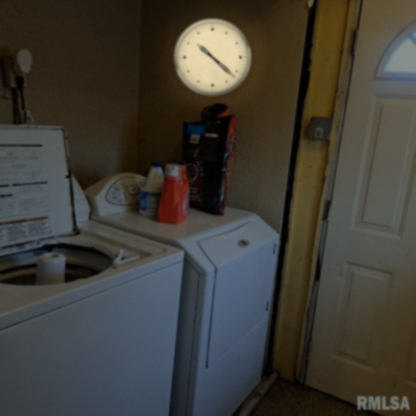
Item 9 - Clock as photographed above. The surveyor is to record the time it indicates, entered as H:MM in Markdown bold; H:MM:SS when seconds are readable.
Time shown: **10:22**
